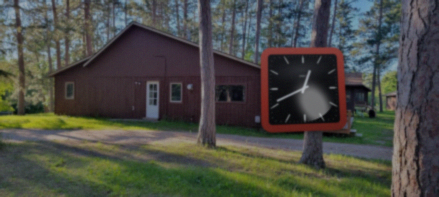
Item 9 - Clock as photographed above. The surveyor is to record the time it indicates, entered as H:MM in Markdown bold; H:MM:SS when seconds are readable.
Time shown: **12:41**
